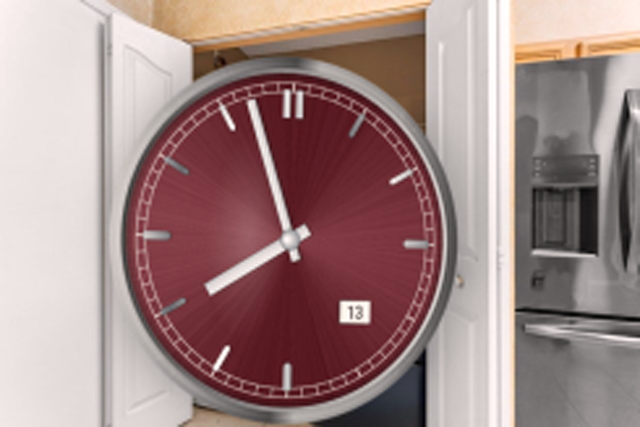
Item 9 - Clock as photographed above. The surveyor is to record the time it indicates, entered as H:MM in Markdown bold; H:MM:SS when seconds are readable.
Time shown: **7:57**
